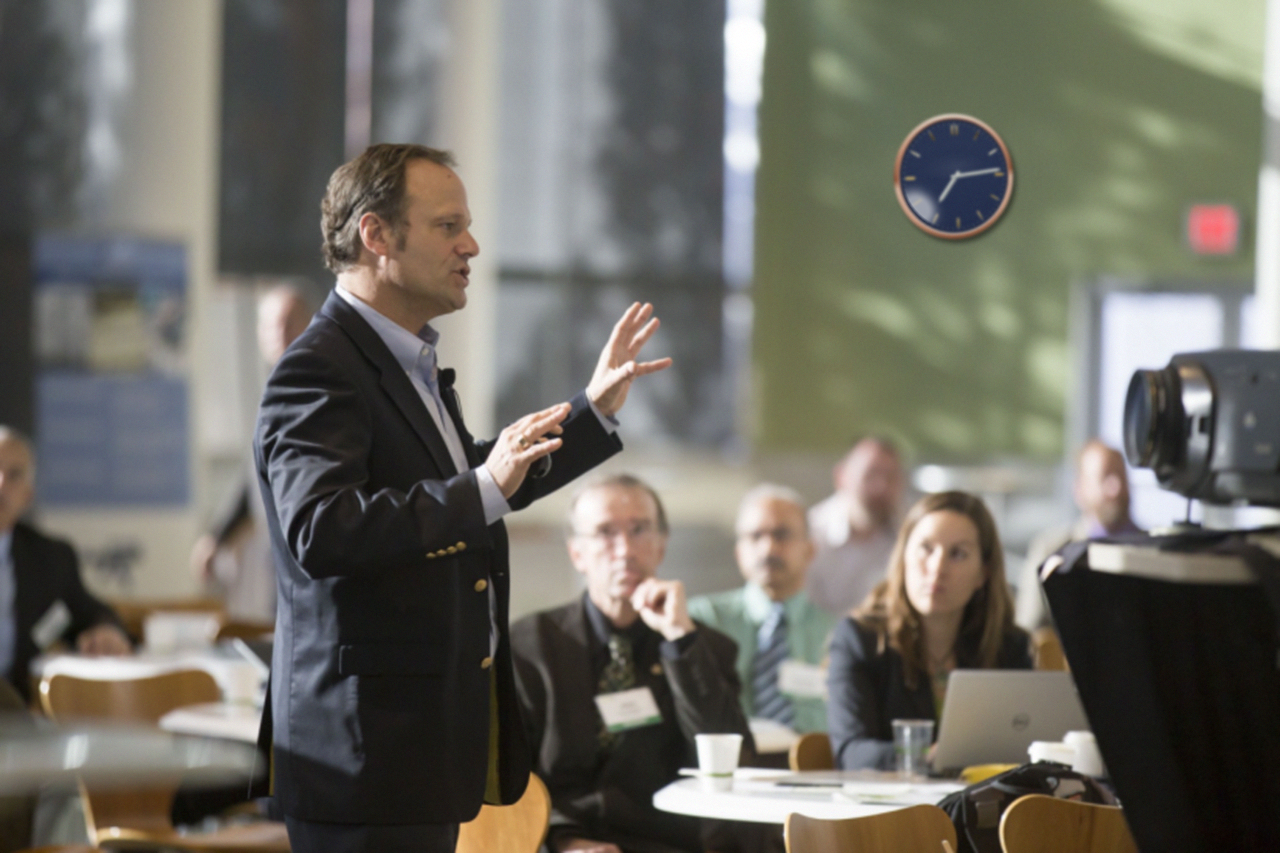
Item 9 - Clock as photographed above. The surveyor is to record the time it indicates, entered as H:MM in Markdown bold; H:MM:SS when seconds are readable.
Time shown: **7:14**
